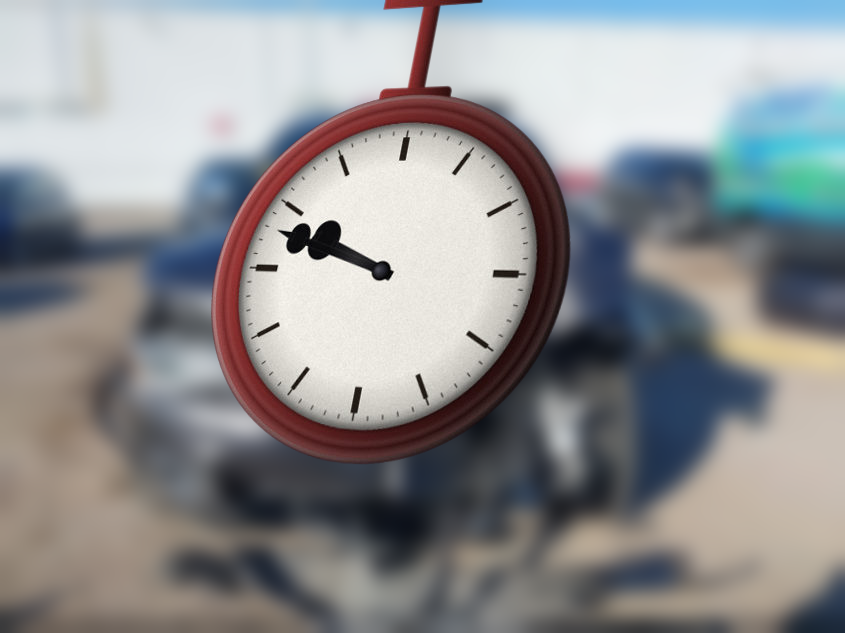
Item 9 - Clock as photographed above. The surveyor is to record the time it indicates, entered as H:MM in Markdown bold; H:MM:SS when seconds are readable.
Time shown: **9:48**
